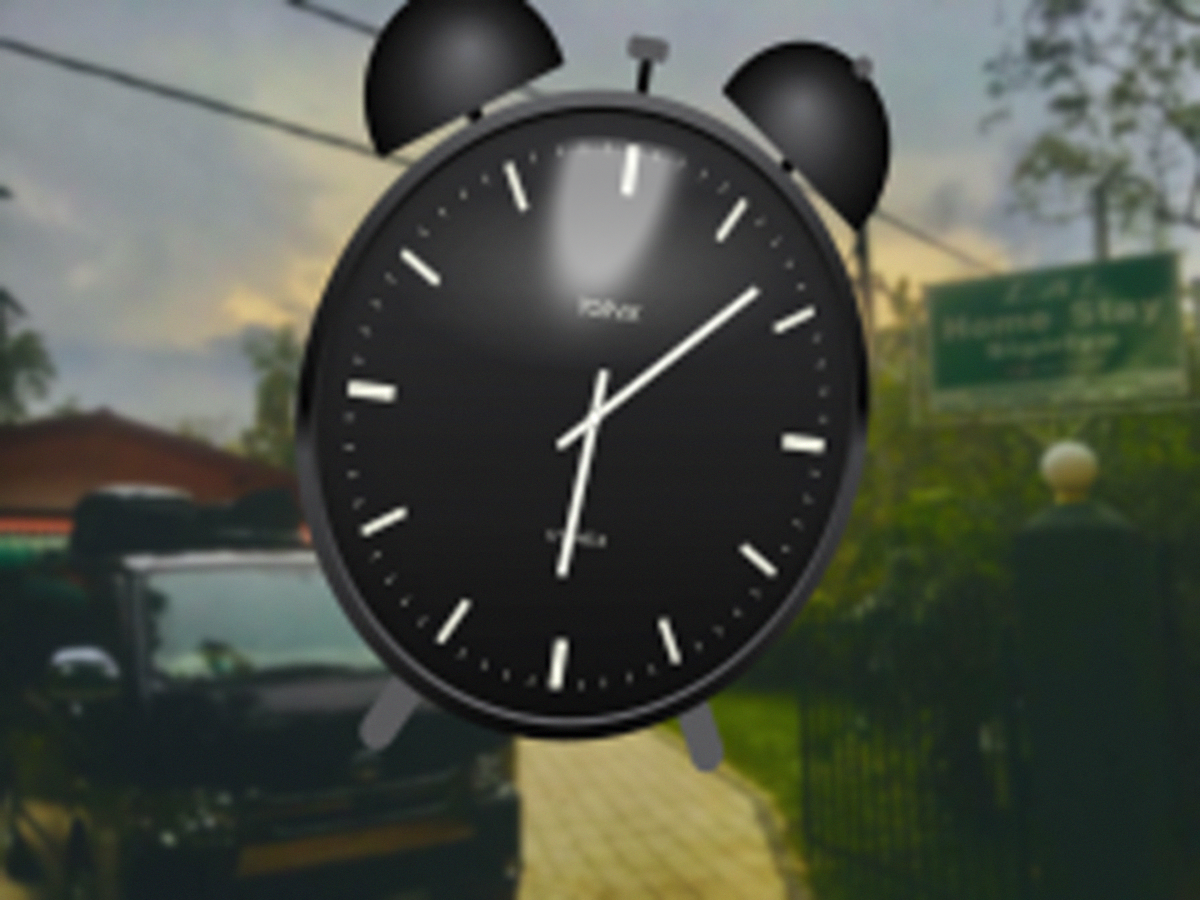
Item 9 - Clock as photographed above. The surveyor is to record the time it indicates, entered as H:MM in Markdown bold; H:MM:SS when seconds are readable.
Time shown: **6:08**
